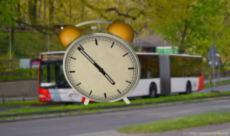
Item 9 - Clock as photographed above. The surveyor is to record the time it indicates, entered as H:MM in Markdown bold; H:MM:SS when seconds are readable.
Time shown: **4:54**
